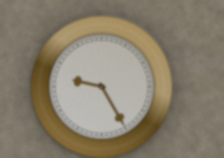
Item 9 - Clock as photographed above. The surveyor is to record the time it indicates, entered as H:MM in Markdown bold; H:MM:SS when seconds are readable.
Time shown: **9:25**
